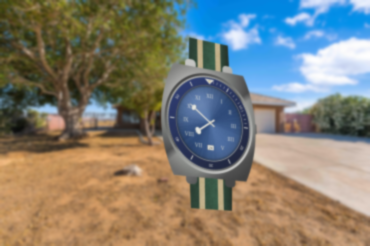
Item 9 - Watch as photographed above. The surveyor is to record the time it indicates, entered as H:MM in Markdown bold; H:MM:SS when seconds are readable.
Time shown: **7:51**
